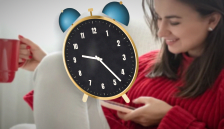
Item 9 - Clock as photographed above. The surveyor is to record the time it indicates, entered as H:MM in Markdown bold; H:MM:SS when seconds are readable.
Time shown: **9:23**
